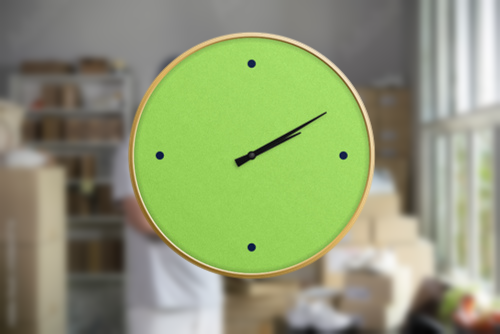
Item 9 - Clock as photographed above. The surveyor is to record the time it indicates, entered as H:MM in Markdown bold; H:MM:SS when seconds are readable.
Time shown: **2:10**
